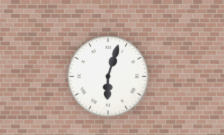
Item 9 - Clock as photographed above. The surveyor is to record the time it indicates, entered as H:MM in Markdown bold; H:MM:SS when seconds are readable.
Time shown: **6:03**
